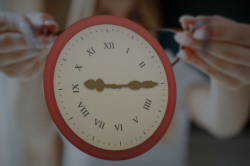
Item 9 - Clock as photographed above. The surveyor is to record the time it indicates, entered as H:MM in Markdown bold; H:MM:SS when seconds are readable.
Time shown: **9:15**
